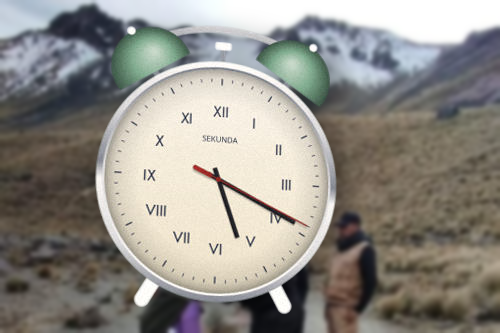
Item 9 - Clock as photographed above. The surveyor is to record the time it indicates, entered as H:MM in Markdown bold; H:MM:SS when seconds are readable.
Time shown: **5:19:19**
